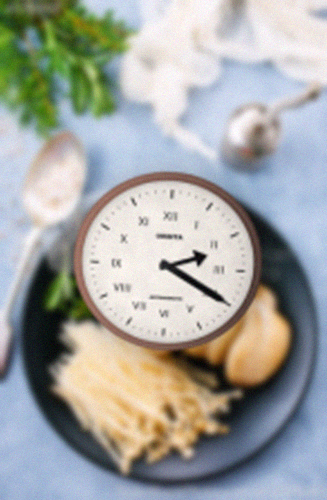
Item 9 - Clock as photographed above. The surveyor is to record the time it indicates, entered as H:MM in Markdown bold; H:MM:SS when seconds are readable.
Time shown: **2:20**
